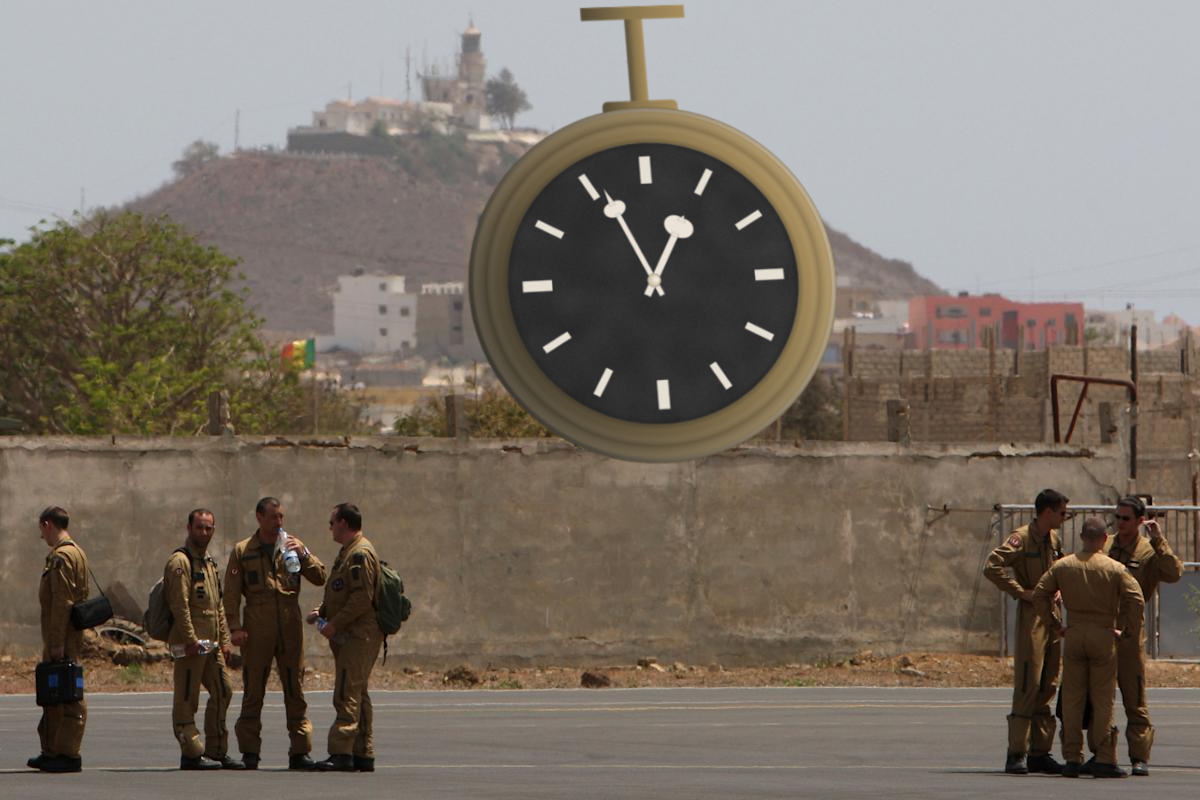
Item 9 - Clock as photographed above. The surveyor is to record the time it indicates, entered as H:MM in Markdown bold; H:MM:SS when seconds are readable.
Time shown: **12:56**
